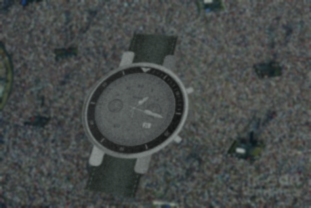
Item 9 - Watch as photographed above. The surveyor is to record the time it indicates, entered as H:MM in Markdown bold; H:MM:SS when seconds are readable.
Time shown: **1:17**
